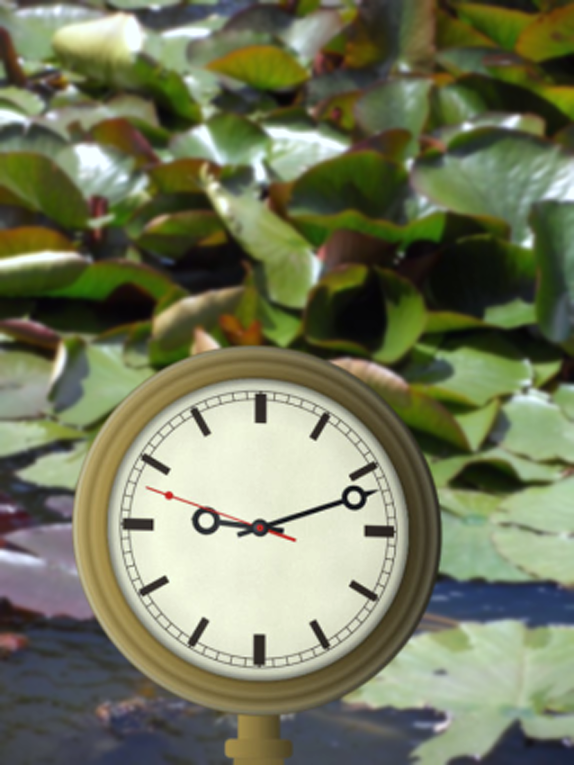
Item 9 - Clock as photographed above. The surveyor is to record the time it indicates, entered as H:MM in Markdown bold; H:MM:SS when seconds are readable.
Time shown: **9:11:48**
